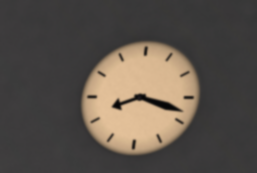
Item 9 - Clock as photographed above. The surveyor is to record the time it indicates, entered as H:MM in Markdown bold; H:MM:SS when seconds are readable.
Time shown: **8:18**
